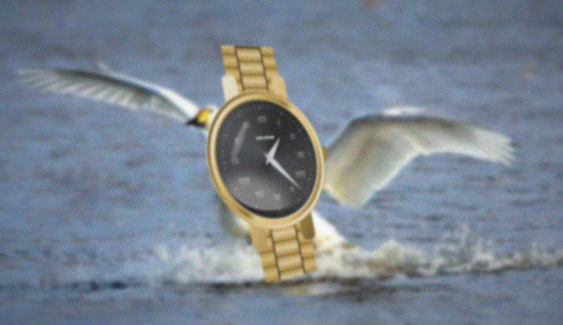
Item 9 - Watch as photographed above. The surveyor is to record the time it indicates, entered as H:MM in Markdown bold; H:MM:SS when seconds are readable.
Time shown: **1:23**
